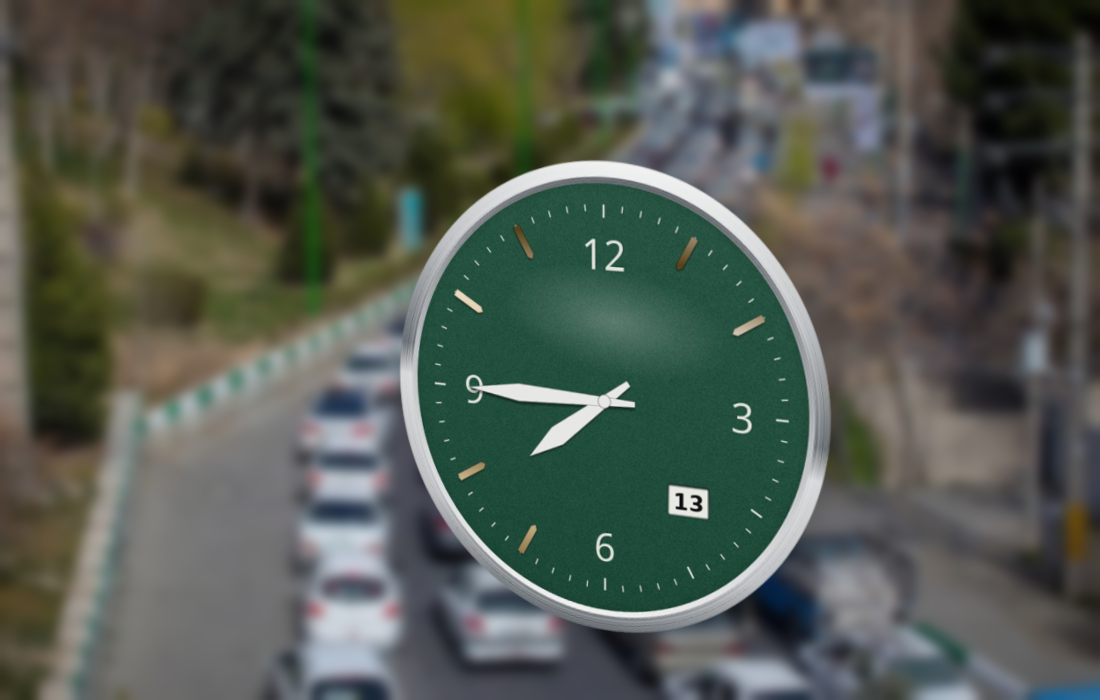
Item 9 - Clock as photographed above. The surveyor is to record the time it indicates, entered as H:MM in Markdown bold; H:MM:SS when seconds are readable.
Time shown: **7:45**
